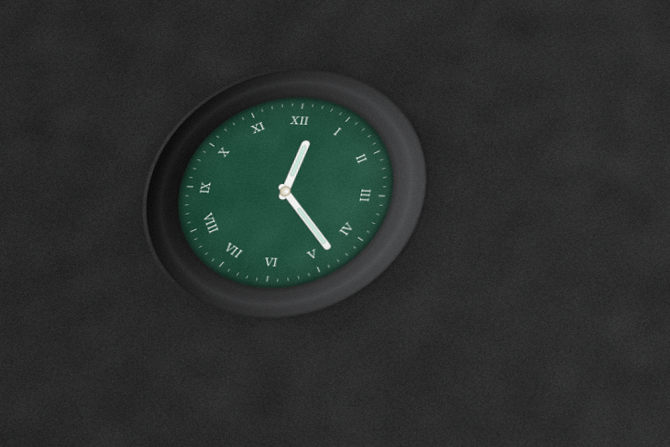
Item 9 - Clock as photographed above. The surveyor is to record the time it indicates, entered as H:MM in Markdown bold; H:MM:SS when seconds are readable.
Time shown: **12:23**
